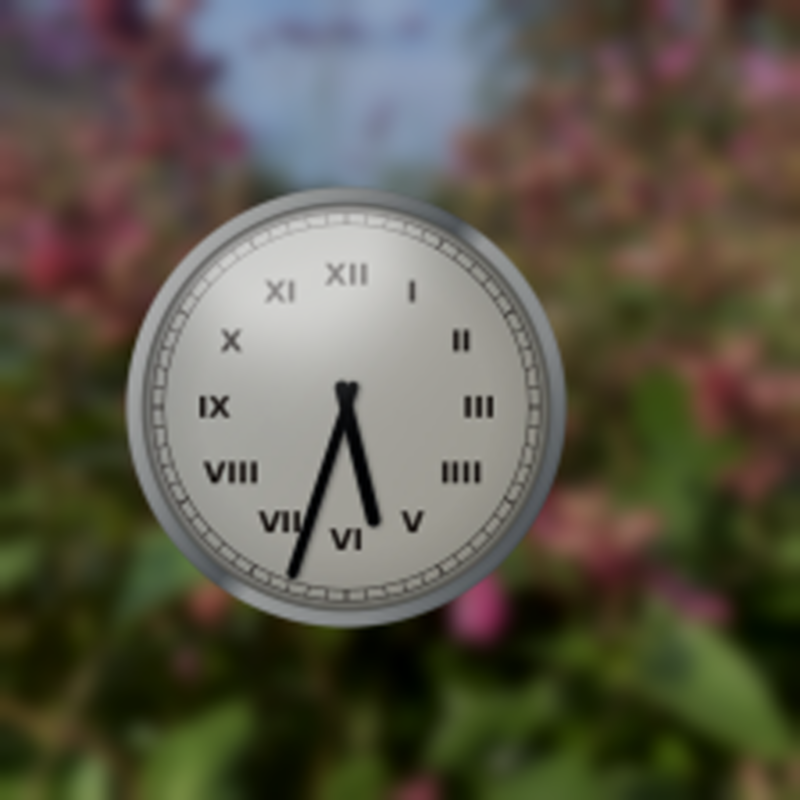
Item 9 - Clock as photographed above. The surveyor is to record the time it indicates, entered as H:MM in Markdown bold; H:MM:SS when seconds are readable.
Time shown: **5:33**
